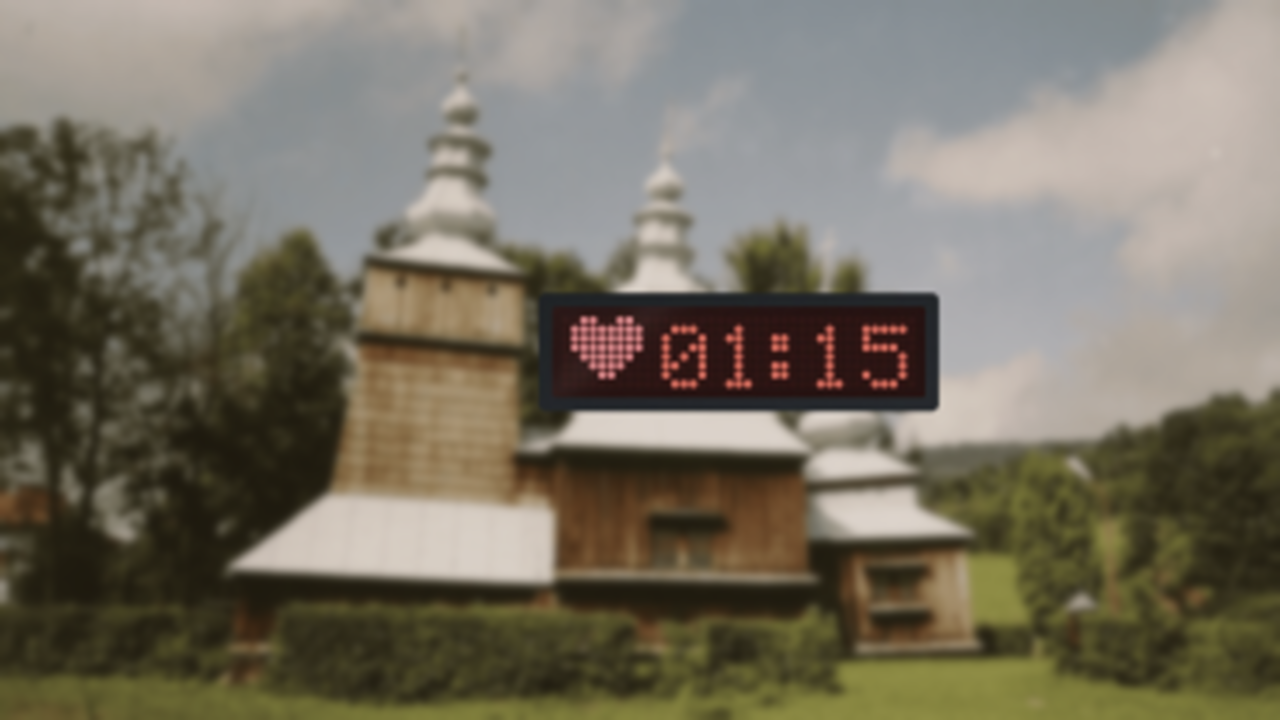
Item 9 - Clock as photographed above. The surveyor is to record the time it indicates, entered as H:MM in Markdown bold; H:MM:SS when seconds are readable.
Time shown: **1:15**
